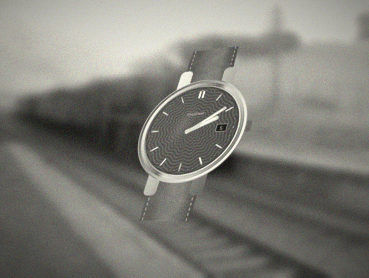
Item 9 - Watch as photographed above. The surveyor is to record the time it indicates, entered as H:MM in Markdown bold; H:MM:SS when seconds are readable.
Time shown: **2:09**
